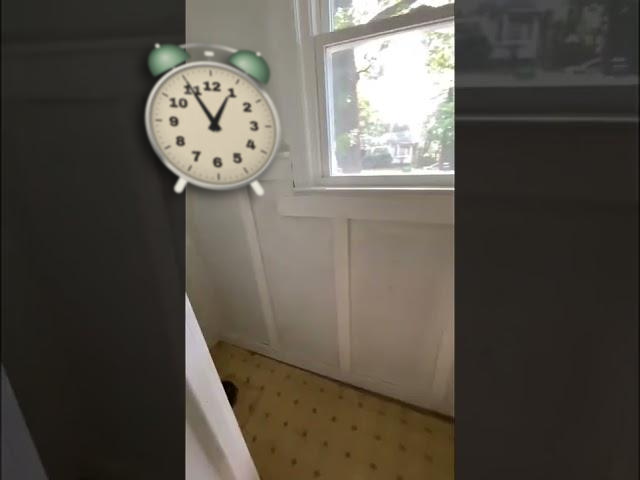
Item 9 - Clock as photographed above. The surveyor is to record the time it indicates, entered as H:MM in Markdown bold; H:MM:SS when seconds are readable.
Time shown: **12:55**
